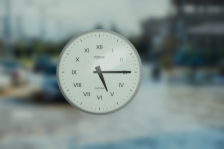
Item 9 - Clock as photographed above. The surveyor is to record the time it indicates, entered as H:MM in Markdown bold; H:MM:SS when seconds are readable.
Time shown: **5:15**
